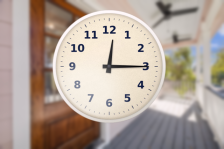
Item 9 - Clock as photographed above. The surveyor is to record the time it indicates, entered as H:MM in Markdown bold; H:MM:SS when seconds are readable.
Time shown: **12:15**
